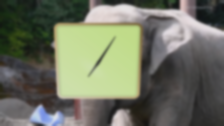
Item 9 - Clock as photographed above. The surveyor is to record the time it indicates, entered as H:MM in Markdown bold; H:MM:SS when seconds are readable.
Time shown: **7:05**
